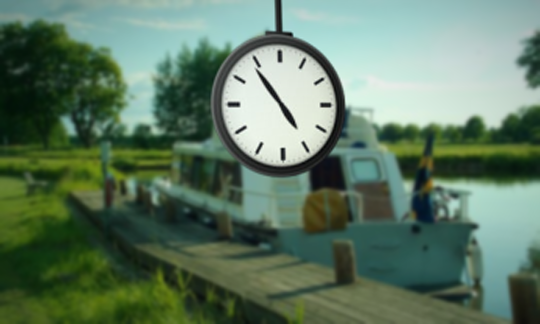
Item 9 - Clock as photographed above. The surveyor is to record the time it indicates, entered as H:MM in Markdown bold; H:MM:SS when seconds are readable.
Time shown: **4:54**
